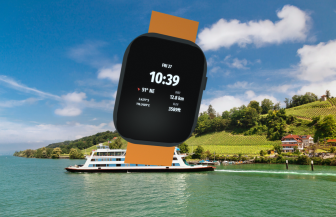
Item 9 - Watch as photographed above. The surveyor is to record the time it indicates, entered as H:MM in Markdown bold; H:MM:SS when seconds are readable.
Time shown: **10:39**
